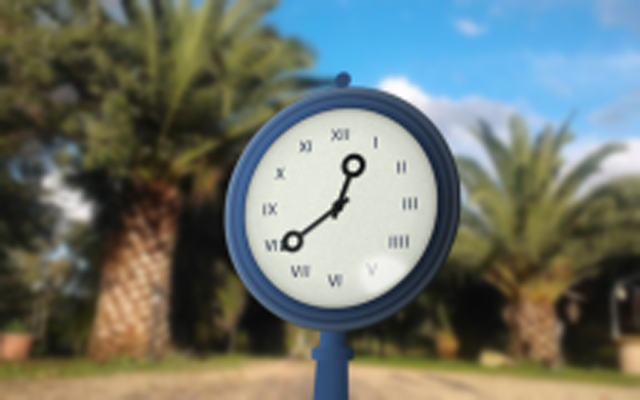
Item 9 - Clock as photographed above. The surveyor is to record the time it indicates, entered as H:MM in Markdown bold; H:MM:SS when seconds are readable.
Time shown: **12:39**
